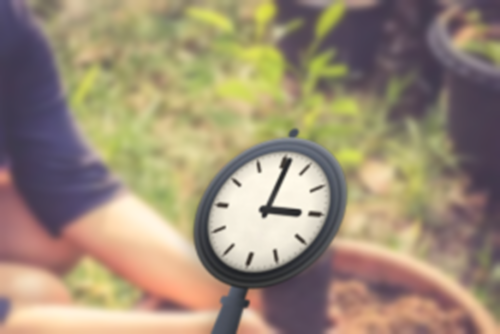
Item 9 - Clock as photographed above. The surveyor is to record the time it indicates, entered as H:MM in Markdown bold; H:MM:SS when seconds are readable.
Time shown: **3:01**
